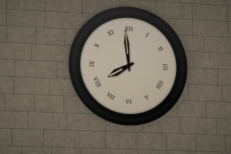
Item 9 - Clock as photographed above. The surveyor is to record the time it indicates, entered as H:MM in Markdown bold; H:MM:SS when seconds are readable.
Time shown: **7:59**
